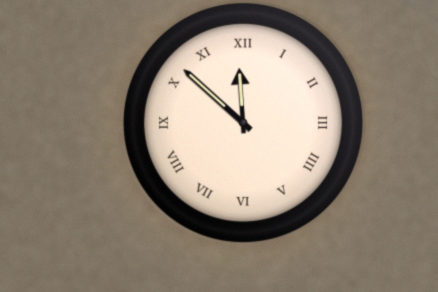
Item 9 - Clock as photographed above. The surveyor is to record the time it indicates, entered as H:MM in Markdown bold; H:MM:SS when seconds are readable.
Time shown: **11:52**
